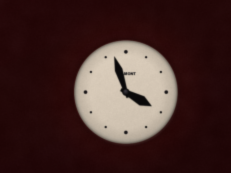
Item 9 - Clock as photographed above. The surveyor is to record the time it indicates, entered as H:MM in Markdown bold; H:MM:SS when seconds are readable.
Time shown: **3:57**
